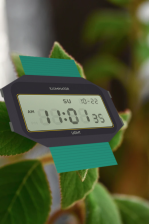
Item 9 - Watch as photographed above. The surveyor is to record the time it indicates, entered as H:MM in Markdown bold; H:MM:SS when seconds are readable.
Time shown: **11:01:35**
